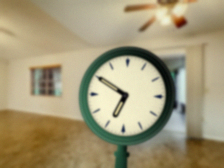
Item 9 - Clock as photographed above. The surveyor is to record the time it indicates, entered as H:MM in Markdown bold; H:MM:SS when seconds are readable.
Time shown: **6:50**
